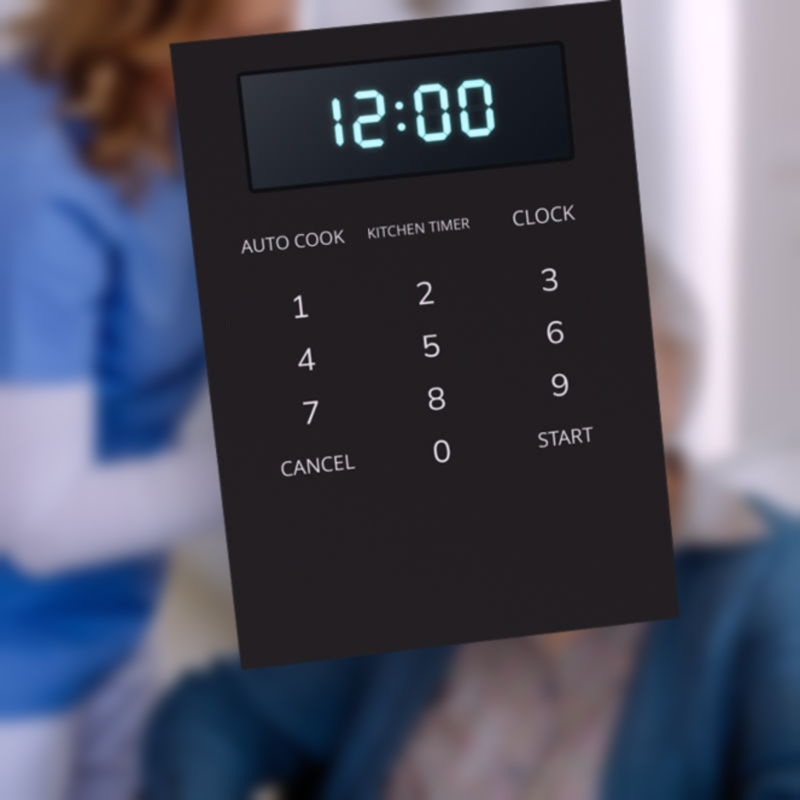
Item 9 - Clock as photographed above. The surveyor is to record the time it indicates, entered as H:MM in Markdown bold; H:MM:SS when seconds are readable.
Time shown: **12:00**
